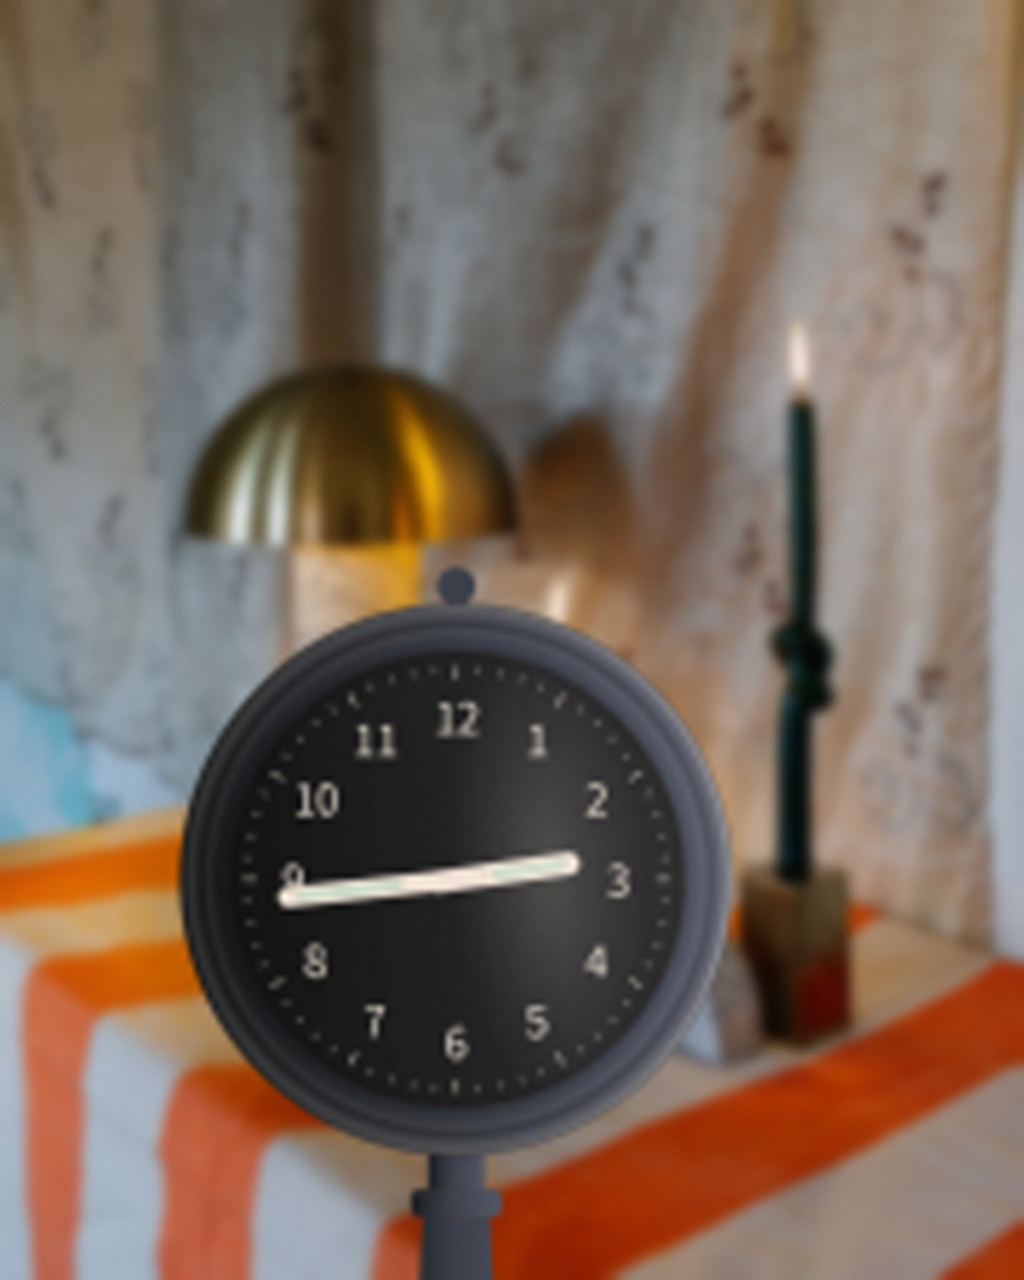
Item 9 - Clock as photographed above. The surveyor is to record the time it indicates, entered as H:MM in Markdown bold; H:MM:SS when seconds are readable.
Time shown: **2:44**
